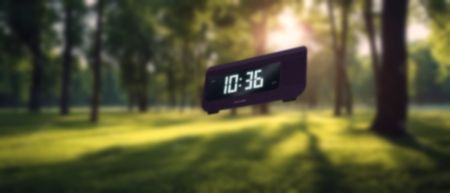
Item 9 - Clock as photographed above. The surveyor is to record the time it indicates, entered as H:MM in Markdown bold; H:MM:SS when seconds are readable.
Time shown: **10:36**
